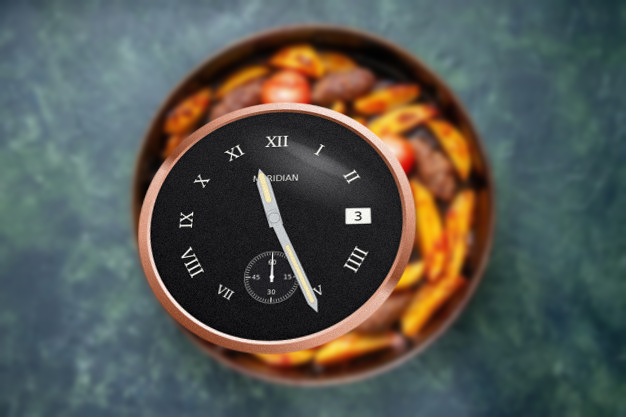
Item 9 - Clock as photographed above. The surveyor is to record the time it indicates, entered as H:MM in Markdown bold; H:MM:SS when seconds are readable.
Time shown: **11:26**
